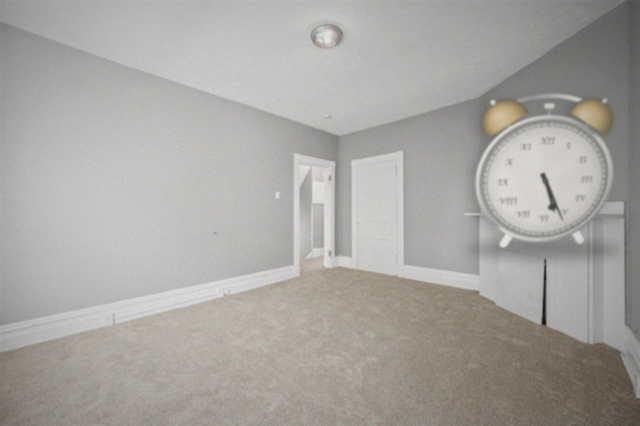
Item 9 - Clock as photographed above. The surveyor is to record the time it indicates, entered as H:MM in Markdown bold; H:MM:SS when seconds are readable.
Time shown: **5:26**
